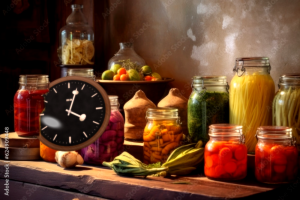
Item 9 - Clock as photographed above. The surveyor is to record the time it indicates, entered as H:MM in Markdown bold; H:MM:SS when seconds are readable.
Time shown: **4:03**
